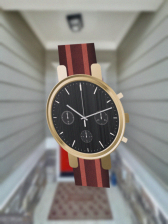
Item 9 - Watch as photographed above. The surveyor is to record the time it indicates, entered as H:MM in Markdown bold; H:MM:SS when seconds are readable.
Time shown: **10:12**
